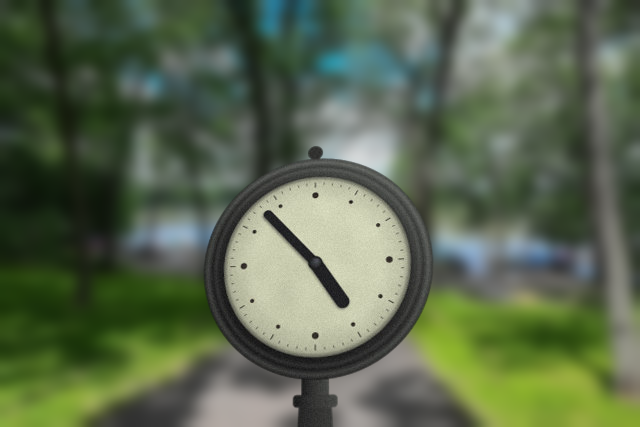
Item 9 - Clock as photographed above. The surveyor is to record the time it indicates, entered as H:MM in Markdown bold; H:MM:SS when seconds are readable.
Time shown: **4:53**
